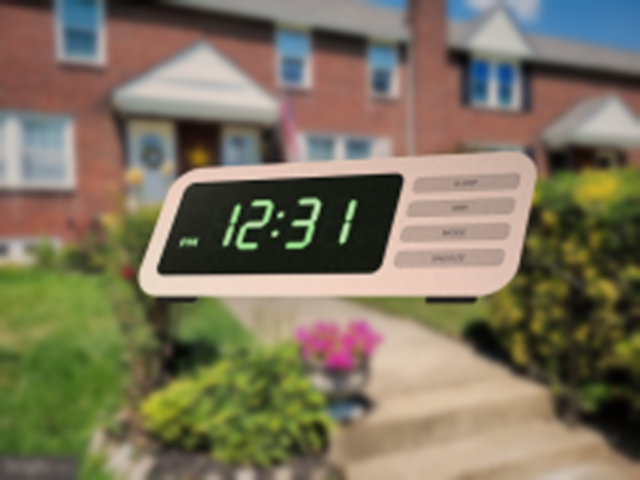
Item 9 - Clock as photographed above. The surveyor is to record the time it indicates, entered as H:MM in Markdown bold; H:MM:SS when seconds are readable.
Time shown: **12:31**
